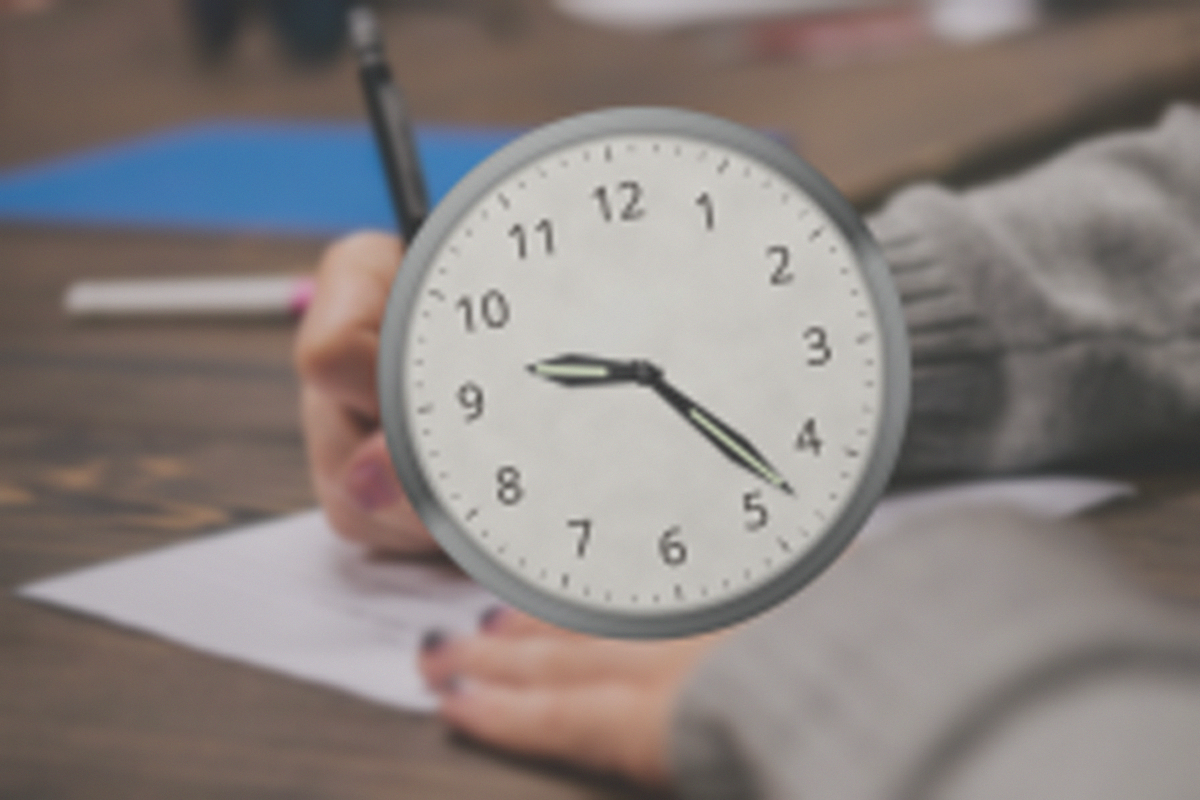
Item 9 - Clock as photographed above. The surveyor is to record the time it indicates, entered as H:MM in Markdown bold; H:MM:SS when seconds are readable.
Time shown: **9:23**
